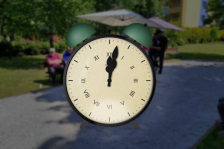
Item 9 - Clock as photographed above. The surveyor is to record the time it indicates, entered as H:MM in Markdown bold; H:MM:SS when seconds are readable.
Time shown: **12:02**
